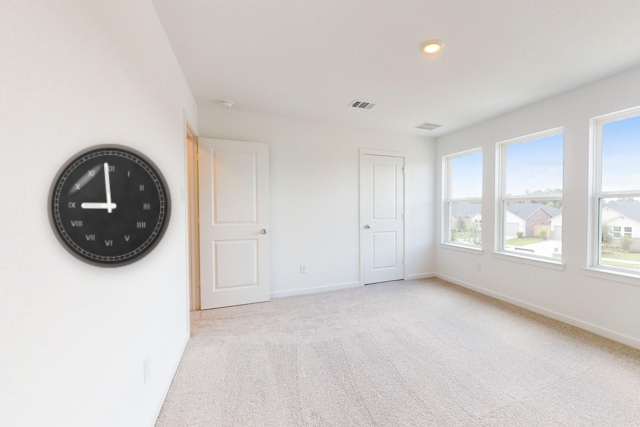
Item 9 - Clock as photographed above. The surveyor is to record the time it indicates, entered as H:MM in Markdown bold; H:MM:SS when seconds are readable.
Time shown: **8:59**
